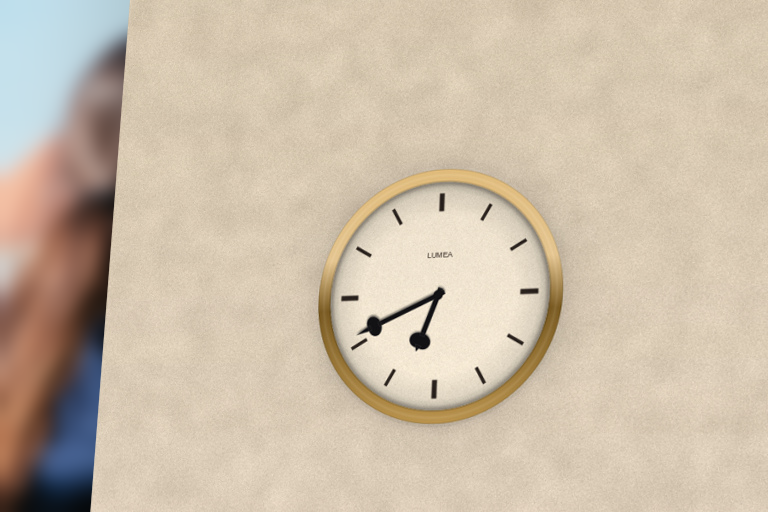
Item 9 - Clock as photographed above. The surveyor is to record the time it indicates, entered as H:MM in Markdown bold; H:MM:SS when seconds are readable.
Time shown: **6:41**
